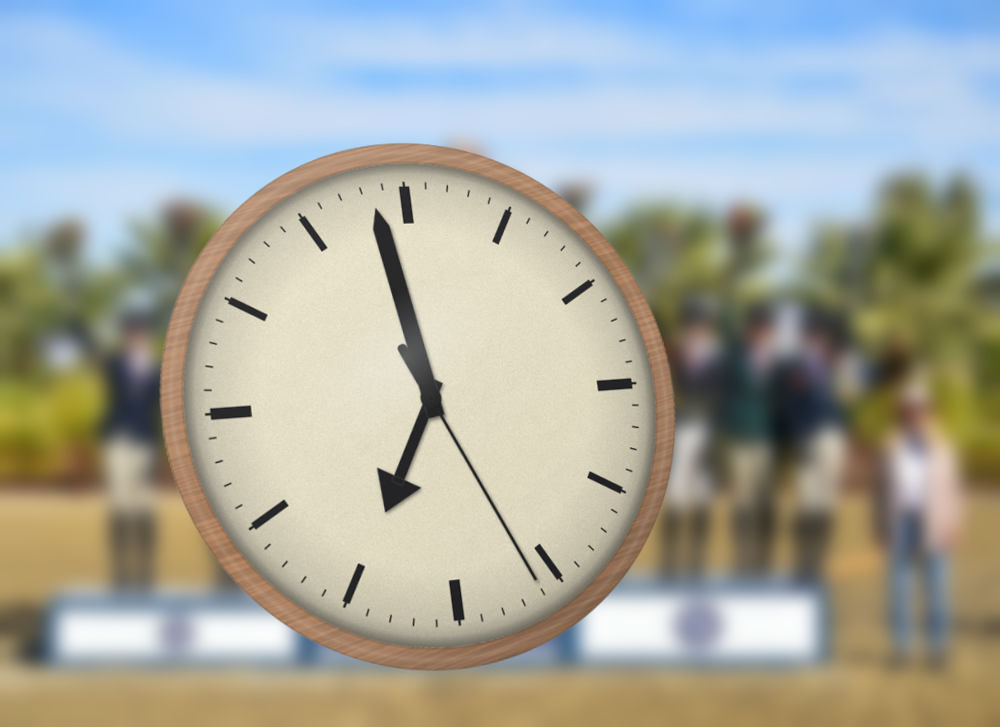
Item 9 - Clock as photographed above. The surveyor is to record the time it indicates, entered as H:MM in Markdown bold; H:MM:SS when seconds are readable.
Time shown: **6:58:26**
